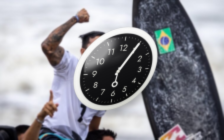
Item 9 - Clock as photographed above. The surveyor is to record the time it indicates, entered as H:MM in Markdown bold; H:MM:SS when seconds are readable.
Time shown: **6:05**
